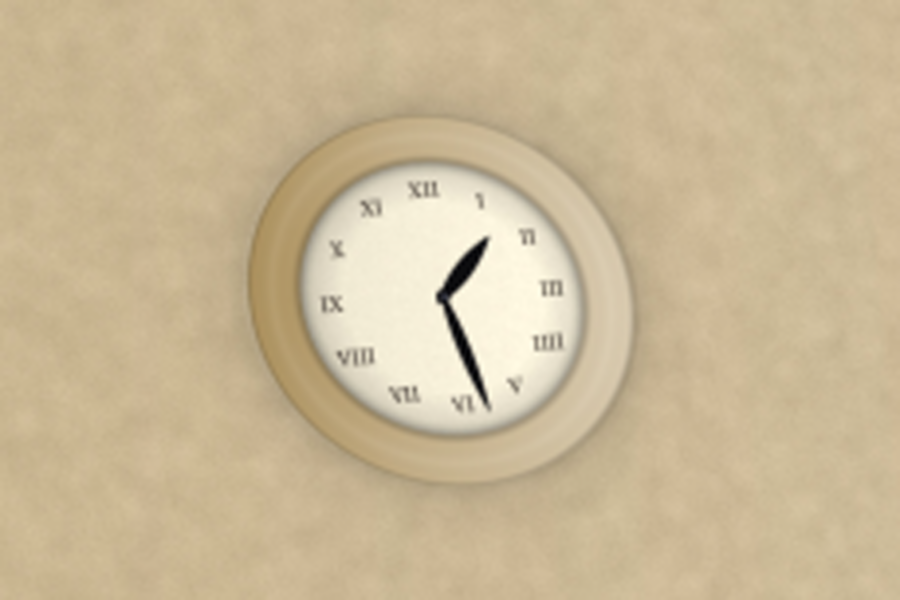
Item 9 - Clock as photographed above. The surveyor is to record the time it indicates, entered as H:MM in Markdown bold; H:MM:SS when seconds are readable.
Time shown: **1:28**
